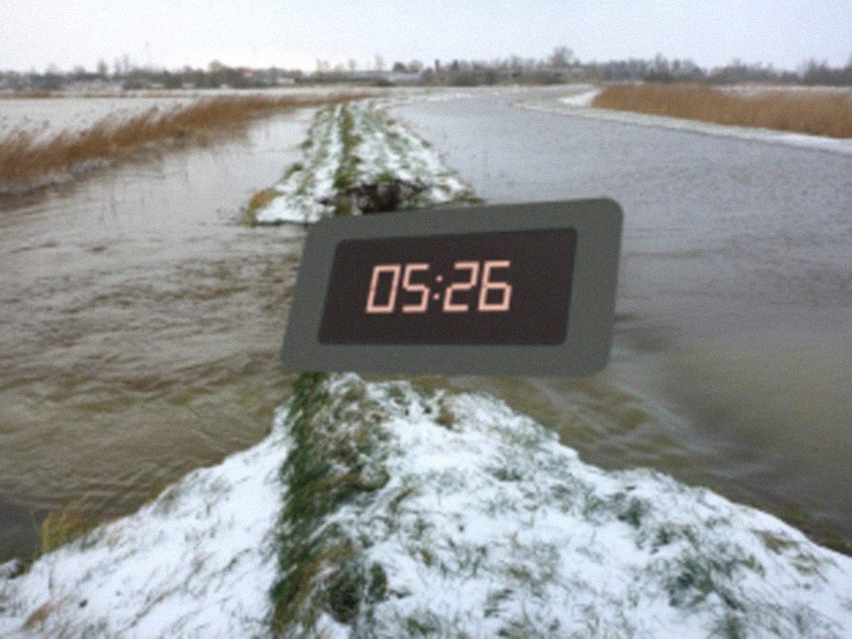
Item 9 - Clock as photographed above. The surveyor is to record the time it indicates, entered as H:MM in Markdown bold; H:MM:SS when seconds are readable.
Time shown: **5:26**
